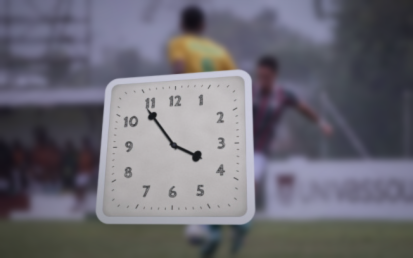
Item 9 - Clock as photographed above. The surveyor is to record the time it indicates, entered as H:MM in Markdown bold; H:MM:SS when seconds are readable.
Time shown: **3:54**
